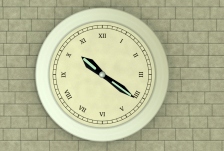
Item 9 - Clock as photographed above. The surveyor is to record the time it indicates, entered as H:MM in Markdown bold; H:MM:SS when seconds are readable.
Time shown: **10:21**
